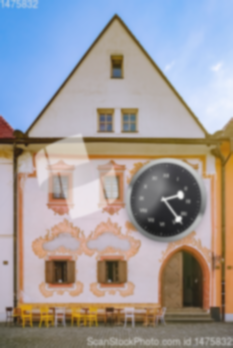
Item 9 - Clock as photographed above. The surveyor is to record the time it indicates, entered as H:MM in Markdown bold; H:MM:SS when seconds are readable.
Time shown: **2:23**
